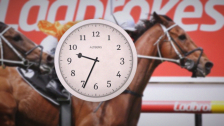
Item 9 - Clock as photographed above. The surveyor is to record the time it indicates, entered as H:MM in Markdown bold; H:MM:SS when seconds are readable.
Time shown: **9:34**
